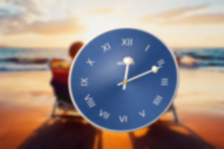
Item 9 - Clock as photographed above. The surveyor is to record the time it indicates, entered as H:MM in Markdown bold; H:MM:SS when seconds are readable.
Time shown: **12:11**
